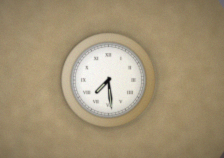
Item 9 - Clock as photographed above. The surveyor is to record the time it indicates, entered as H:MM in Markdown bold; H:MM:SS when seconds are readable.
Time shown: **7:29**
